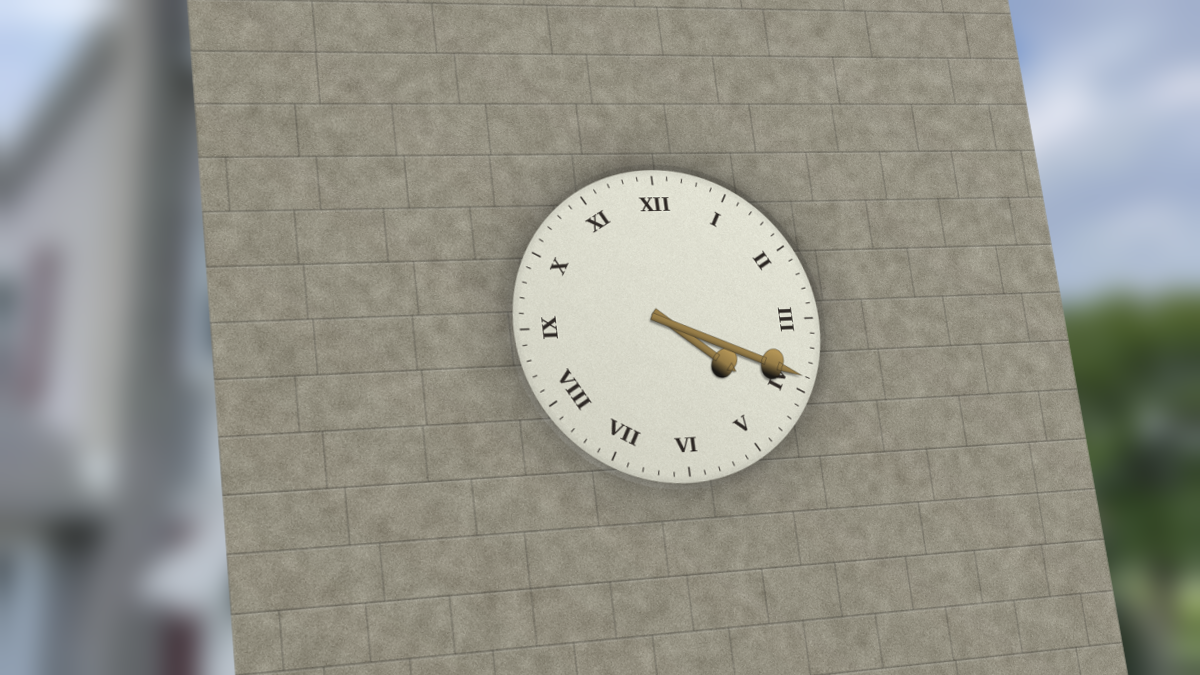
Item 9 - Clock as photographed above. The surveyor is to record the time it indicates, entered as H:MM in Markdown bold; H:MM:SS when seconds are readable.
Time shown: **4:19**
